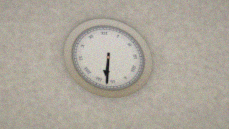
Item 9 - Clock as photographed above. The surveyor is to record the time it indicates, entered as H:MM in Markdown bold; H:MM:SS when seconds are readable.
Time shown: **6:32**
